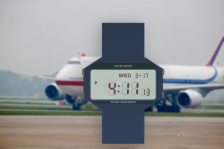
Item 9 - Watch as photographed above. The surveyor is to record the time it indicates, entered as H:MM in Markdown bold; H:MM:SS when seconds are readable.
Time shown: **4:11:13**
